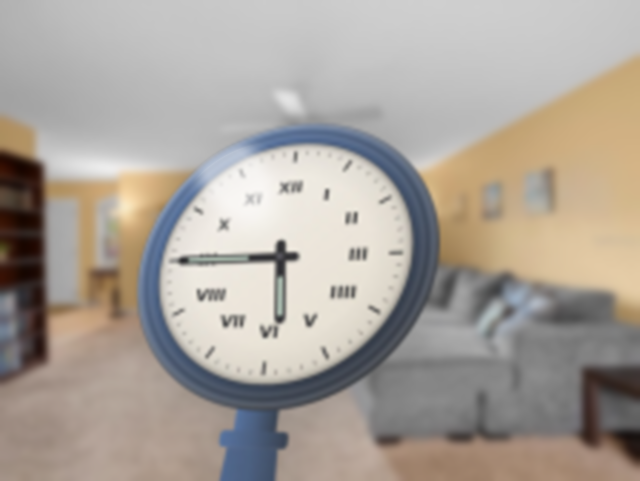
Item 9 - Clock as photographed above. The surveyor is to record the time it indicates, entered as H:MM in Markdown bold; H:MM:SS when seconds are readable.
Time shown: **5:45**
